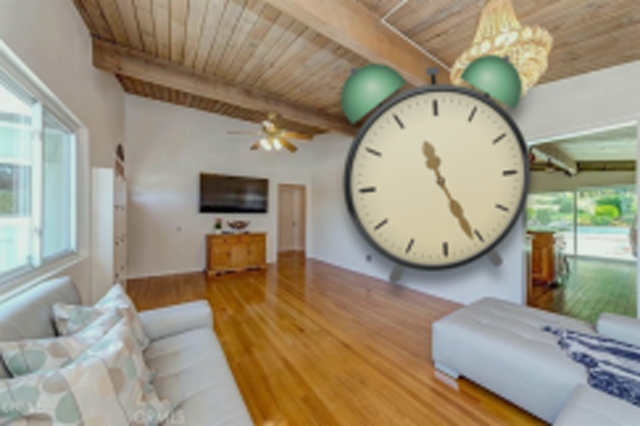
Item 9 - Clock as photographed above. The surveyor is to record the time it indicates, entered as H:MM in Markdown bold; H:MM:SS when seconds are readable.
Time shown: **11:26**
